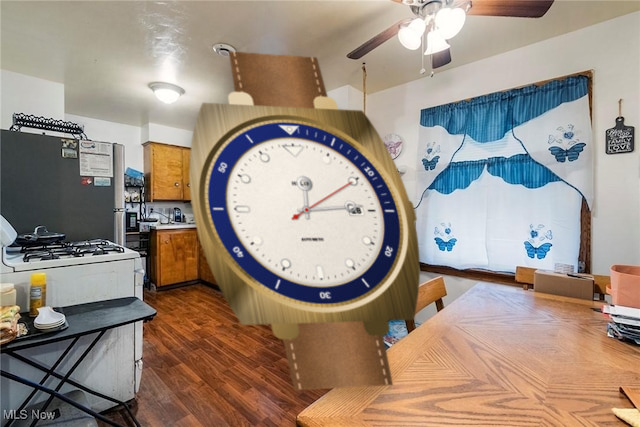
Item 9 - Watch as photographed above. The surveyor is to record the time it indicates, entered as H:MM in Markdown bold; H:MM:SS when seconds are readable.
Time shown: **12:14:10**
